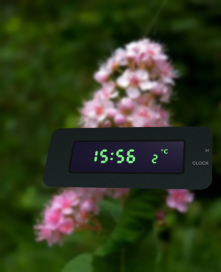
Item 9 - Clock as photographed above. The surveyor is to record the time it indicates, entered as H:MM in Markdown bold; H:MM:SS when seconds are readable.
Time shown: **15:56**
